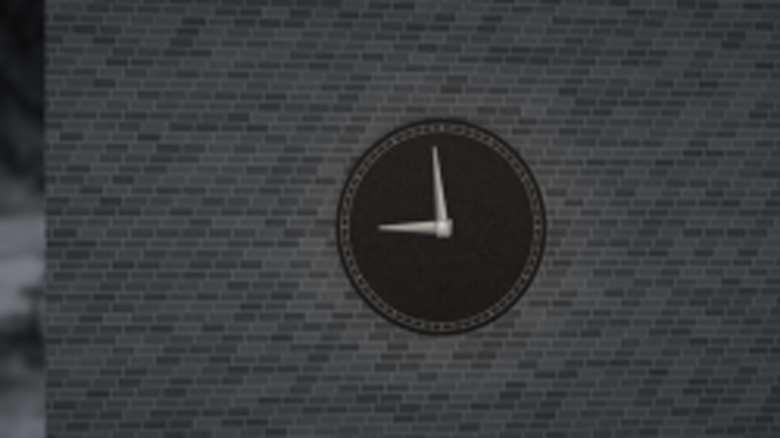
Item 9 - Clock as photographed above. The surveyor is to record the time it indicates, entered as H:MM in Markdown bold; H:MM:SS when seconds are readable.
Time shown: **8:59**
